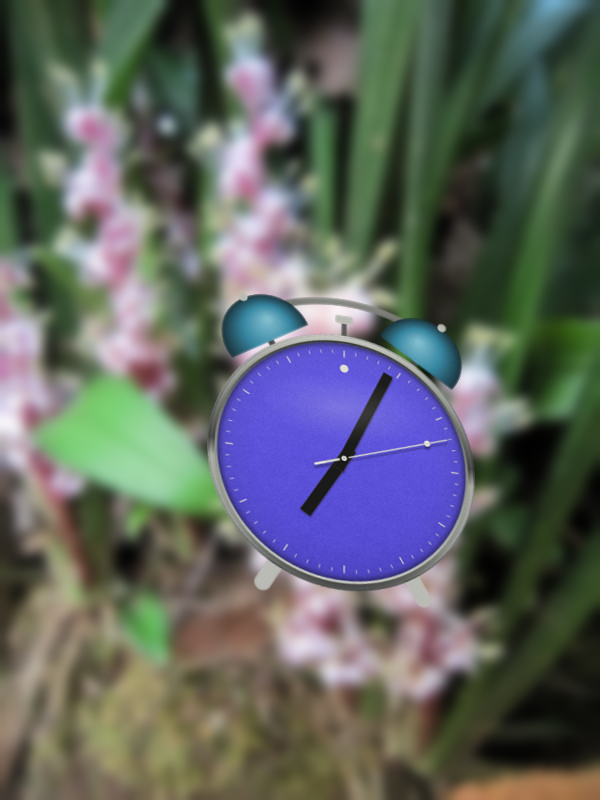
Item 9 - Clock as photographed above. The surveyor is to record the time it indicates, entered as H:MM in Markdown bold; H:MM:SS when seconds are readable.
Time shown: **7:04:12**
